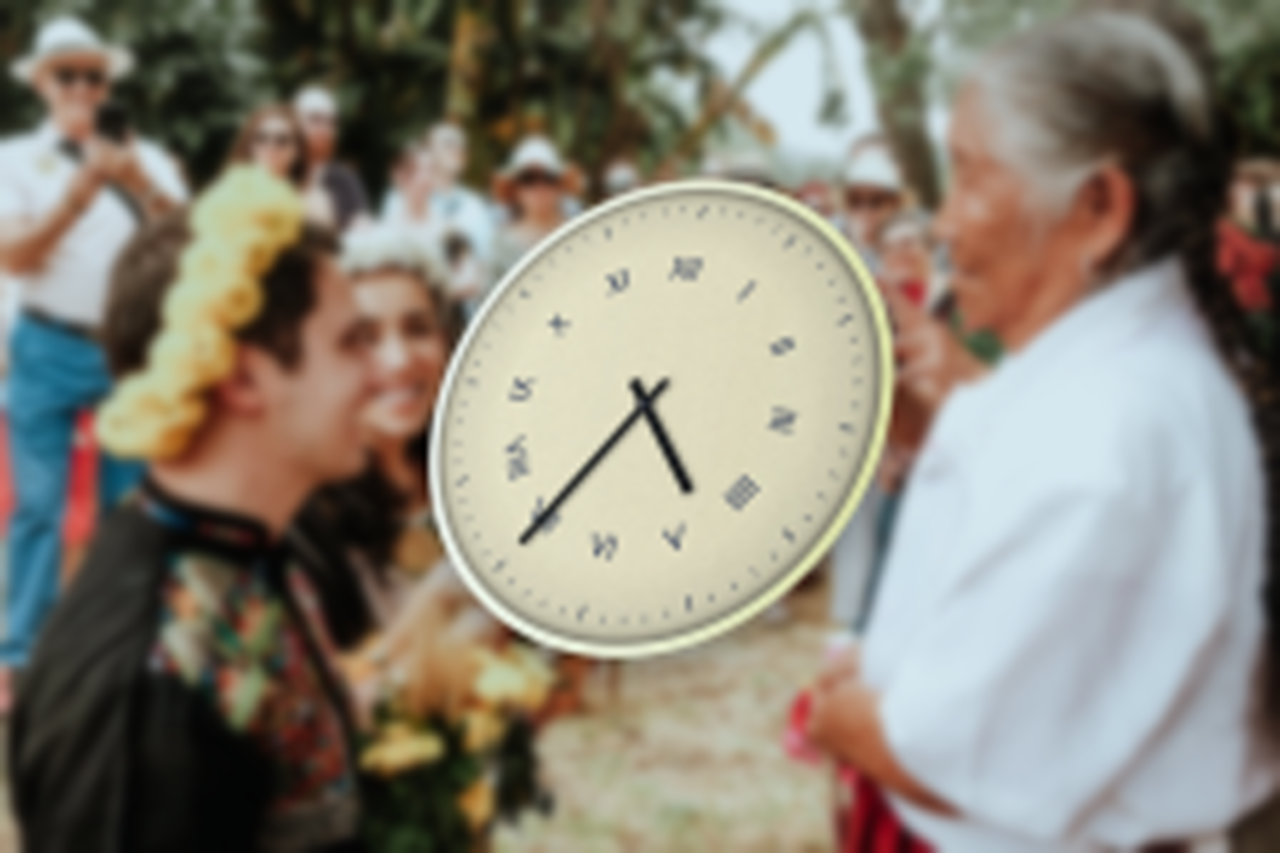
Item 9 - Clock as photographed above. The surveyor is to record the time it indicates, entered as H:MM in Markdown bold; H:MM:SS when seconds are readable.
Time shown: **4:35**
